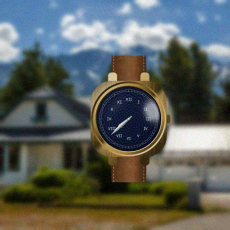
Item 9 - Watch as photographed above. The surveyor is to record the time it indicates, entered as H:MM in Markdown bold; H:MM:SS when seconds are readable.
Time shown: **7:38**
